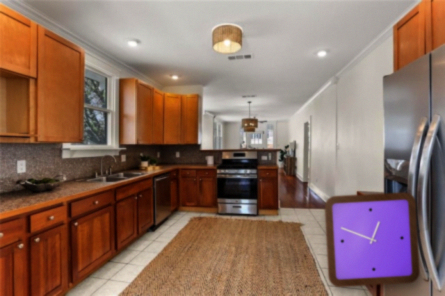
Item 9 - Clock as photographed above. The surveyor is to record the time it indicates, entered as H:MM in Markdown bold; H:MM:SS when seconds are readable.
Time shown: **12:49**
